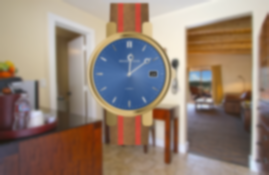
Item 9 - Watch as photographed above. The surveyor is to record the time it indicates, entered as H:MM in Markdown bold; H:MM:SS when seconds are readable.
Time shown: **12:09**
